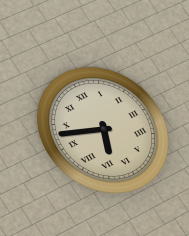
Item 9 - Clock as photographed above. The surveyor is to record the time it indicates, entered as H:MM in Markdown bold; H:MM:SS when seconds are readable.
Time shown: **6:48**
